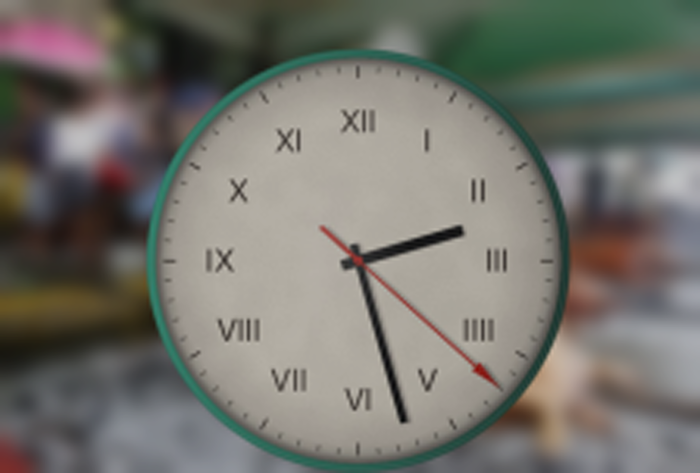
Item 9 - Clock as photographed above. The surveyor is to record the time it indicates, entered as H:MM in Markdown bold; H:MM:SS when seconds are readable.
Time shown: **2:27:22**
